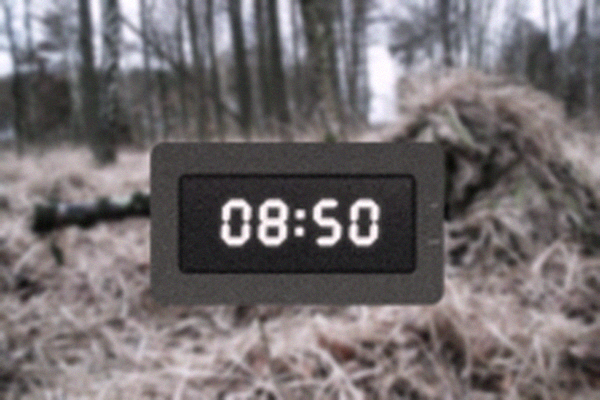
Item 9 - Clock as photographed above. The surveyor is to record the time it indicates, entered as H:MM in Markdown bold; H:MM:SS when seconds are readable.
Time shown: **8:50**
